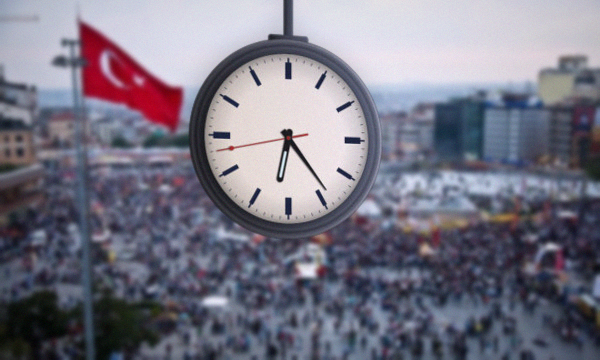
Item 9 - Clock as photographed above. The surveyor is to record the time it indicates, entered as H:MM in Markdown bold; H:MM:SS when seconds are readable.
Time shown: **6:23:43**
